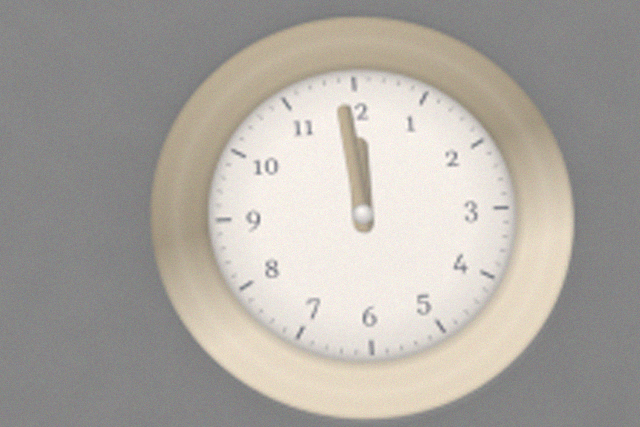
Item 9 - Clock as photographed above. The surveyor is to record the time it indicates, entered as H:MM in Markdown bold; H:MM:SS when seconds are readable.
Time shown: **11:59**
